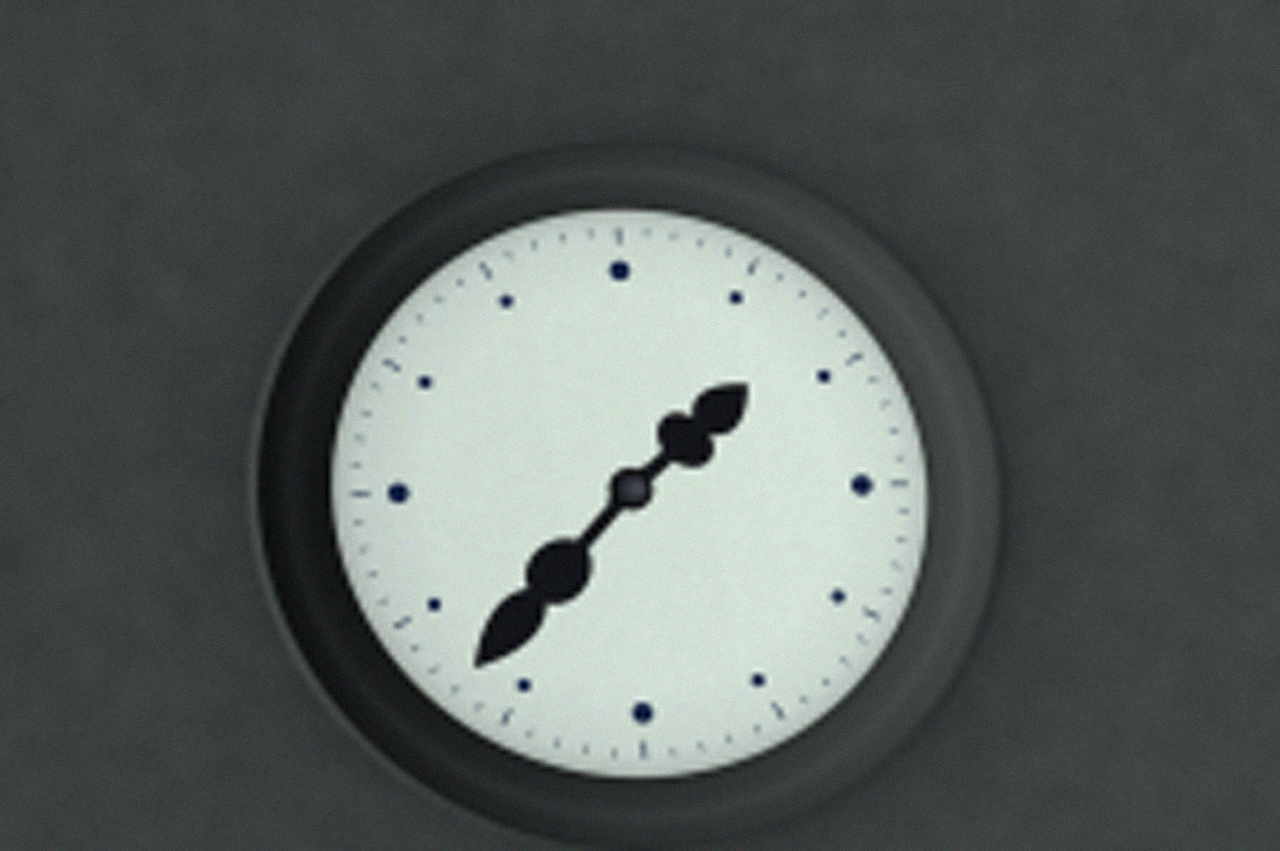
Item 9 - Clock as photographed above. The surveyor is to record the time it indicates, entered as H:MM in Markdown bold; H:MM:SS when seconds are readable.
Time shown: **1:37**
